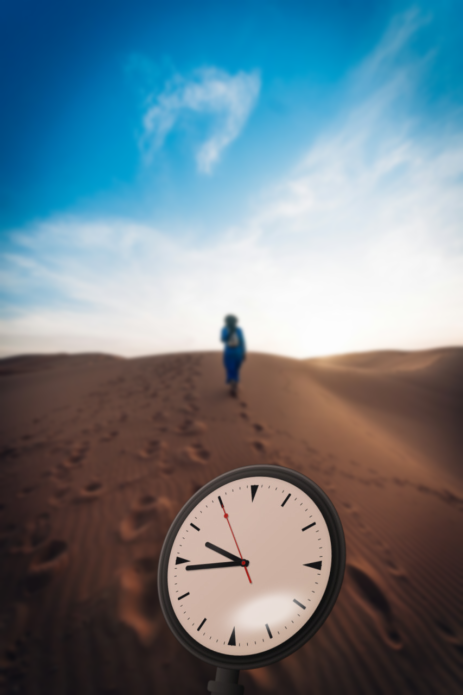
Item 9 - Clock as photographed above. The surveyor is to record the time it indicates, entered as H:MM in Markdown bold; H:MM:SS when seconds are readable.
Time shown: **9:43:55**
